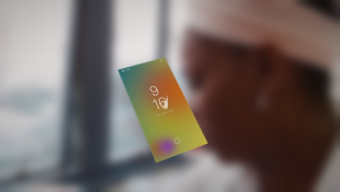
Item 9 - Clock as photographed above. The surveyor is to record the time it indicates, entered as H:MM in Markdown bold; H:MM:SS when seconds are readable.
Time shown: **9:16**
